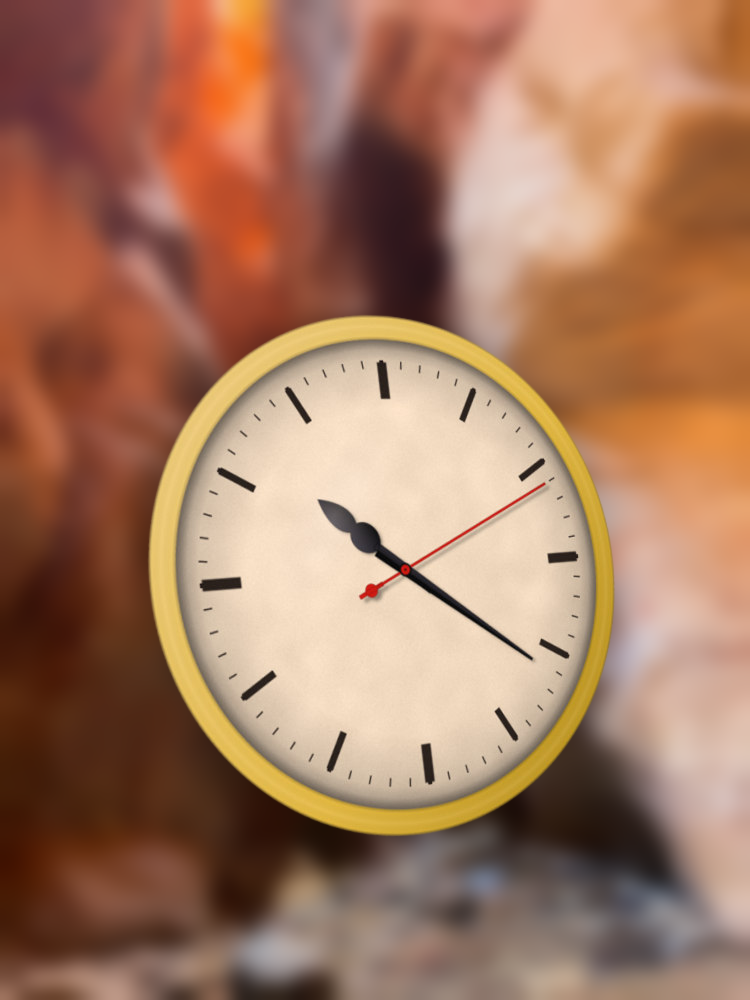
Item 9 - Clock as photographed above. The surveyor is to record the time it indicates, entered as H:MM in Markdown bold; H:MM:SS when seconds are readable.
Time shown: **10:21:11**
